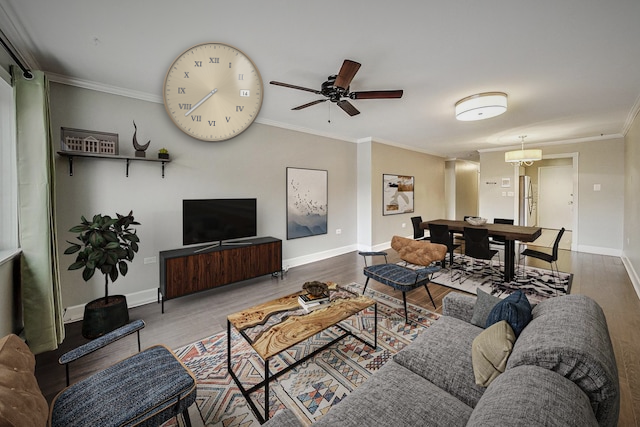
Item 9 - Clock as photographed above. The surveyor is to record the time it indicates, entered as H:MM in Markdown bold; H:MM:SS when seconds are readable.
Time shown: **7:38**
